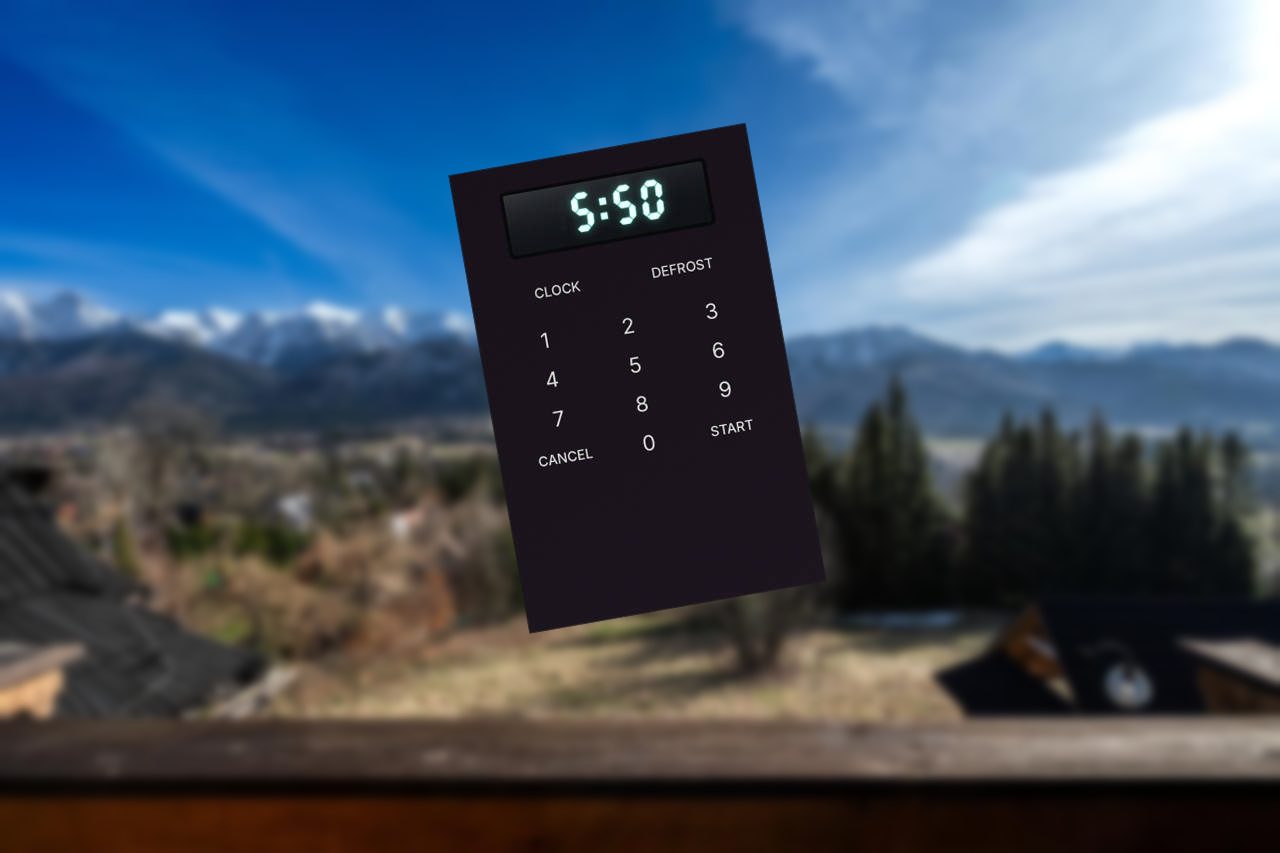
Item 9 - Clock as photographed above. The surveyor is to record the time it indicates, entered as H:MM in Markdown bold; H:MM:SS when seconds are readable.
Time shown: **5:50**
